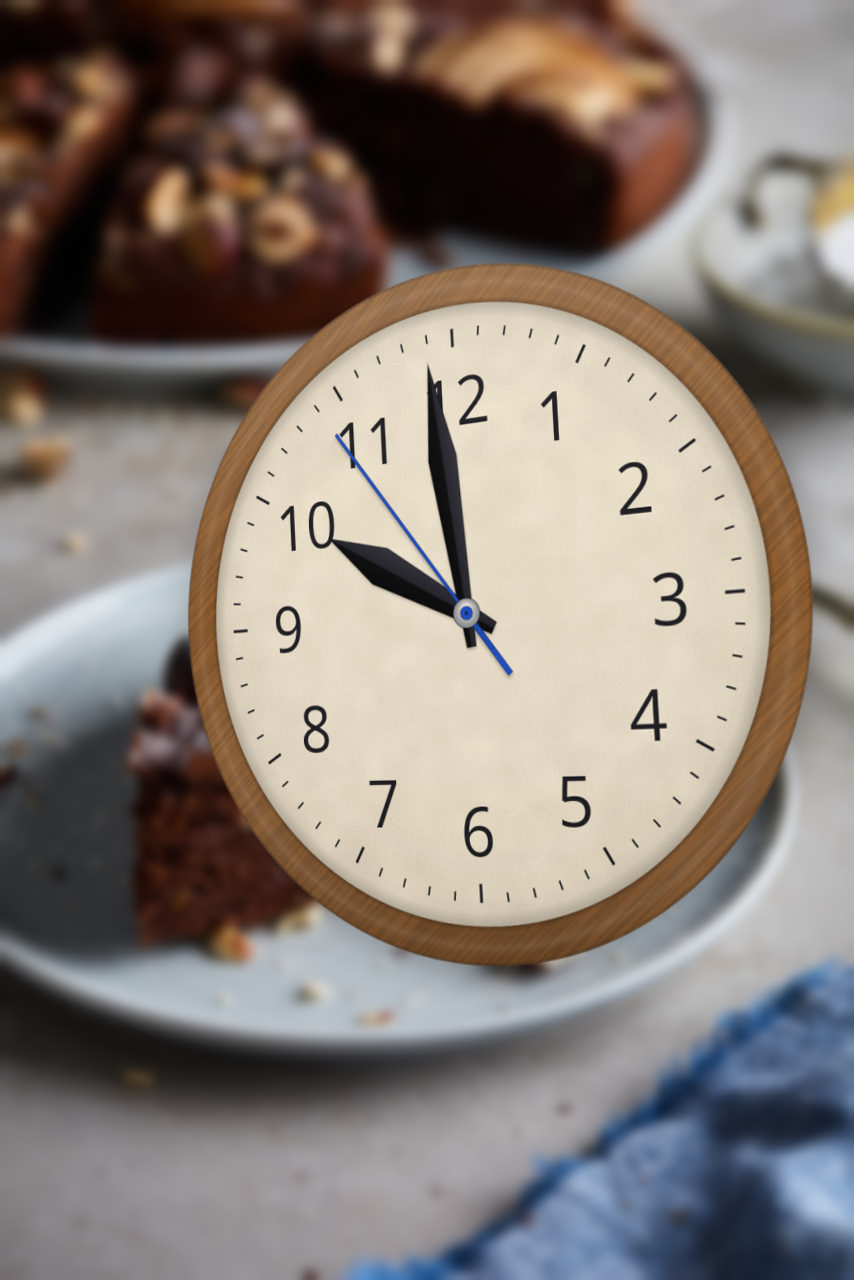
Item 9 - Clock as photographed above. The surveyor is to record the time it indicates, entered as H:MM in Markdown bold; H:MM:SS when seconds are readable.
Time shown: **9:58:54**
